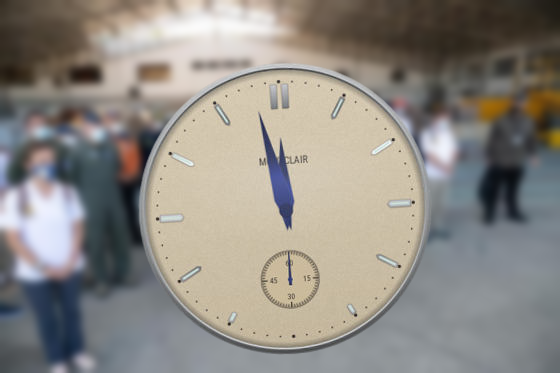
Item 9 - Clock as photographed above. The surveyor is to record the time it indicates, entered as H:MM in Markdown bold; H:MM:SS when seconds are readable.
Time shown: **11:58**
